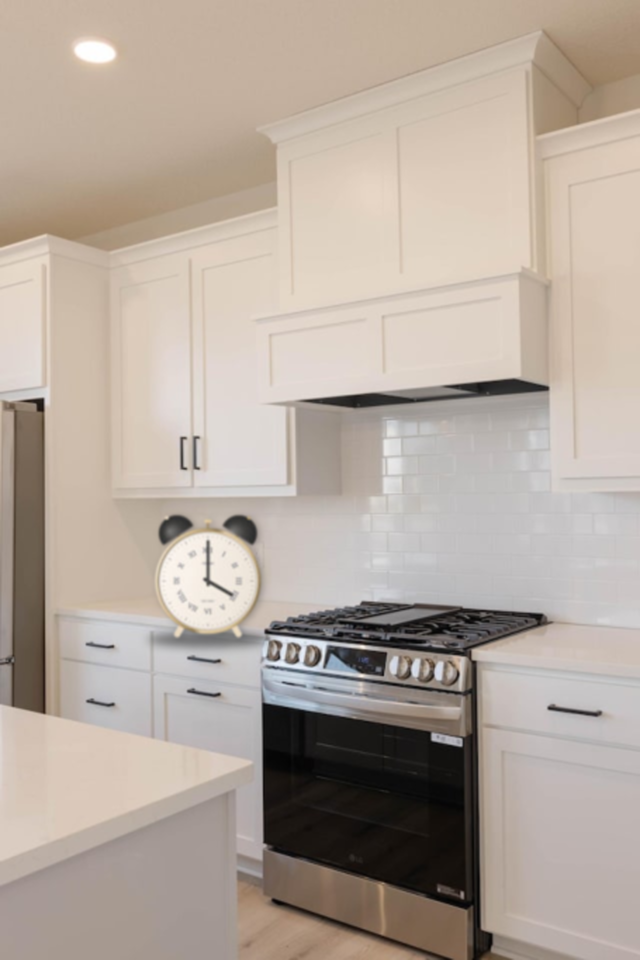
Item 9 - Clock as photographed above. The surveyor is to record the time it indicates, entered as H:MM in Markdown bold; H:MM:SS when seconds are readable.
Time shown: **4:00**
